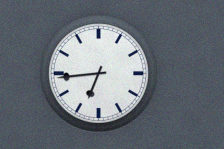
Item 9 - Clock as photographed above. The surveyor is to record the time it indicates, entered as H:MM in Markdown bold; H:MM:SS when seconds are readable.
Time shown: **6:44**
